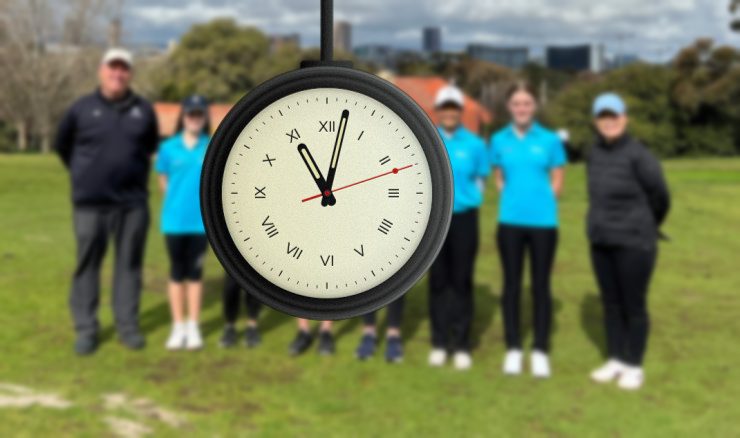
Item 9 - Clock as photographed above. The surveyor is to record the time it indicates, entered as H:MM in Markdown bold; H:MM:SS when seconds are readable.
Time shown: **11:02:12**
